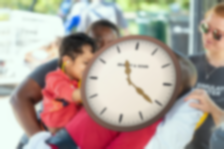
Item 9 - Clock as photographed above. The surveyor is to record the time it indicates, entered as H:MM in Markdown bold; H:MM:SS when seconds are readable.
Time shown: **11:21**
